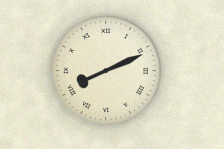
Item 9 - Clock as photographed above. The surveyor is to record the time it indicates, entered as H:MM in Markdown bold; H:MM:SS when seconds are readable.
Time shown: **8:11**
